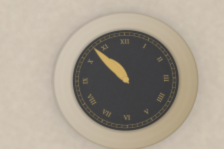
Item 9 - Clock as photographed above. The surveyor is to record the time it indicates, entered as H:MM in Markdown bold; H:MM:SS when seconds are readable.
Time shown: **10:53**
